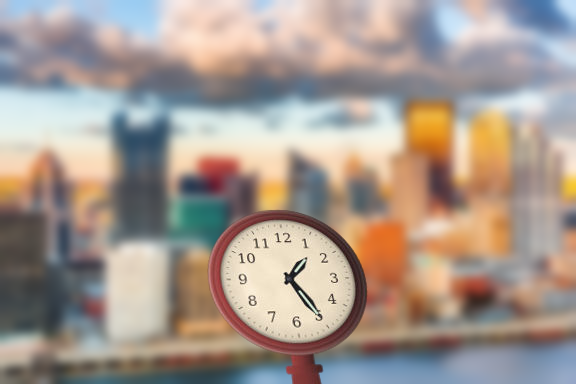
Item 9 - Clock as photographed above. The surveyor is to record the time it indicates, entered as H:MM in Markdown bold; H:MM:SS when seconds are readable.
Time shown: **1:25**
